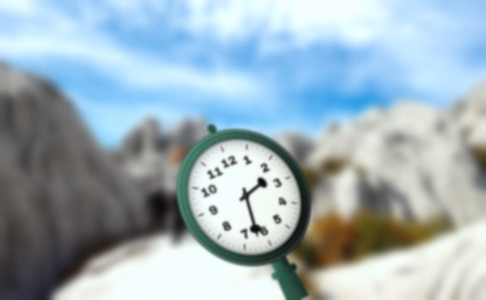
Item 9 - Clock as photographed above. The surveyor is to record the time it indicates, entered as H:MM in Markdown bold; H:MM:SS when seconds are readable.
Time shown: **2:32**
